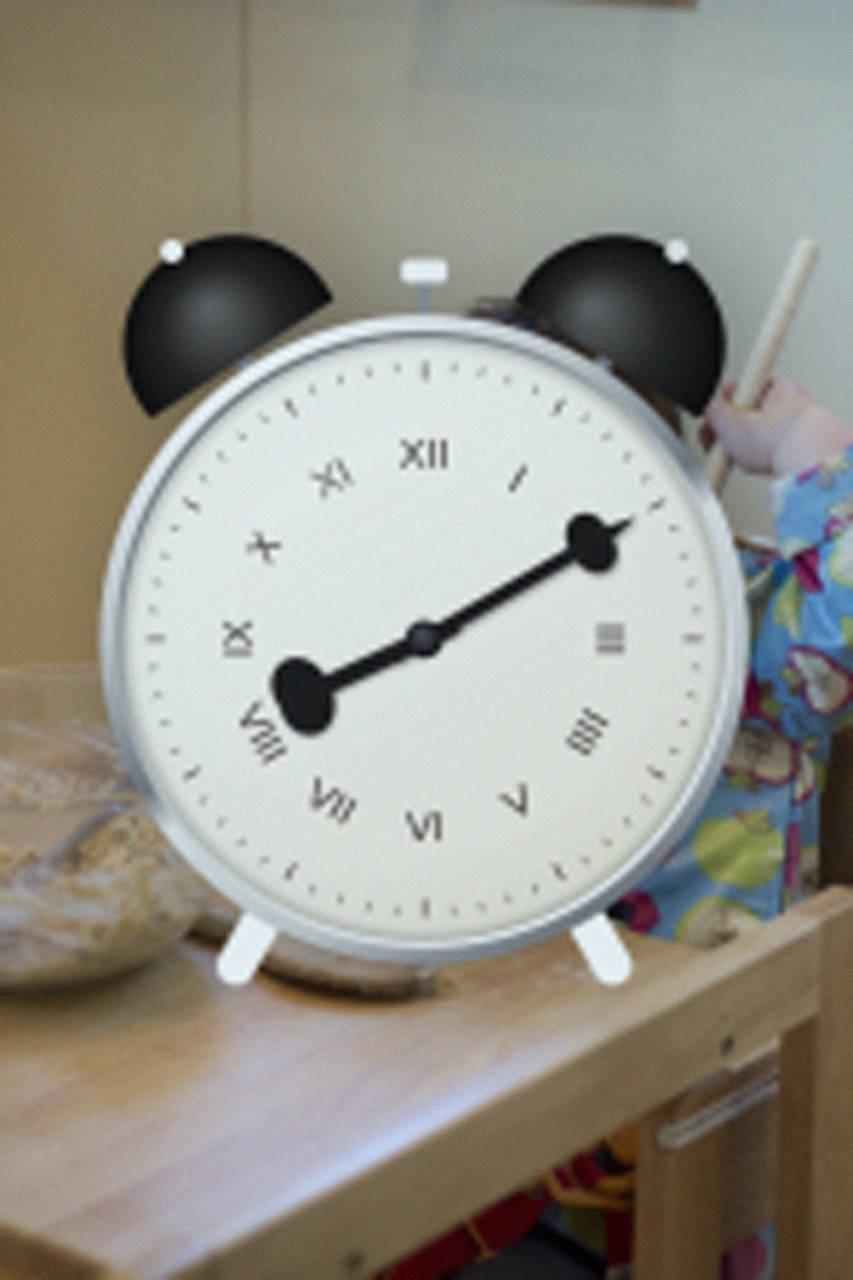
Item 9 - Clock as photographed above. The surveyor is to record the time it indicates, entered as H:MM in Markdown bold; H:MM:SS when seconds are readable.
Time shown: **8:10**
